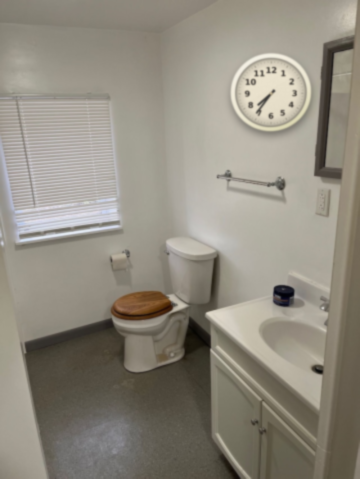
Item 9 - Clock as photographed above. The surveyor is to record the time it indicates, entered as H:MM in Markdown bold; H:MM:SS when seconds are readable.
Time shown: **7:36**
